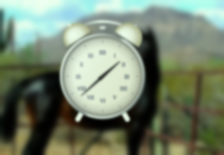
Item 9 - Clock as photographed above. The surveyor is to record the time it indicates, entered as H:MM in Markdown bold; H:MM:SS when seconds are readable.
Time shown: **1:38**
